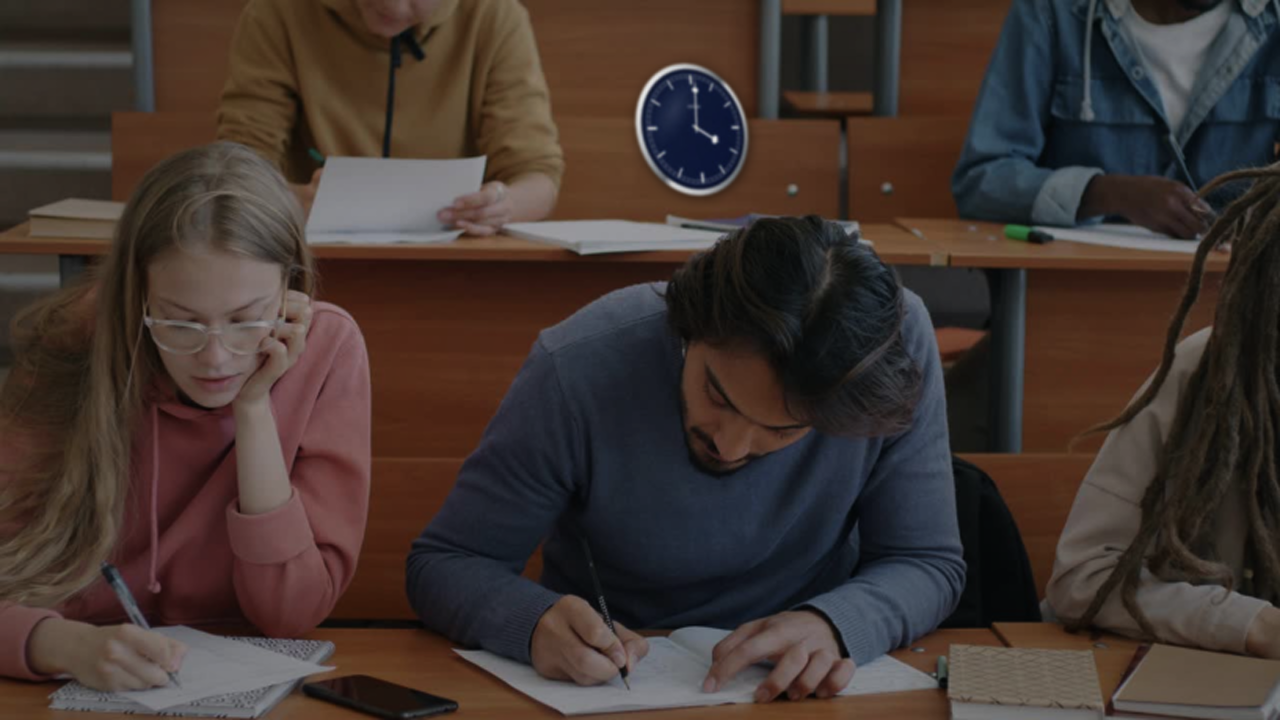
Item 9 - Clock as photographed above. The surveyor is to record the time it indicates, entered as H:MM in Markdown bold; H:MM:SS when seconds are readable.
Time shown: **4:01**
